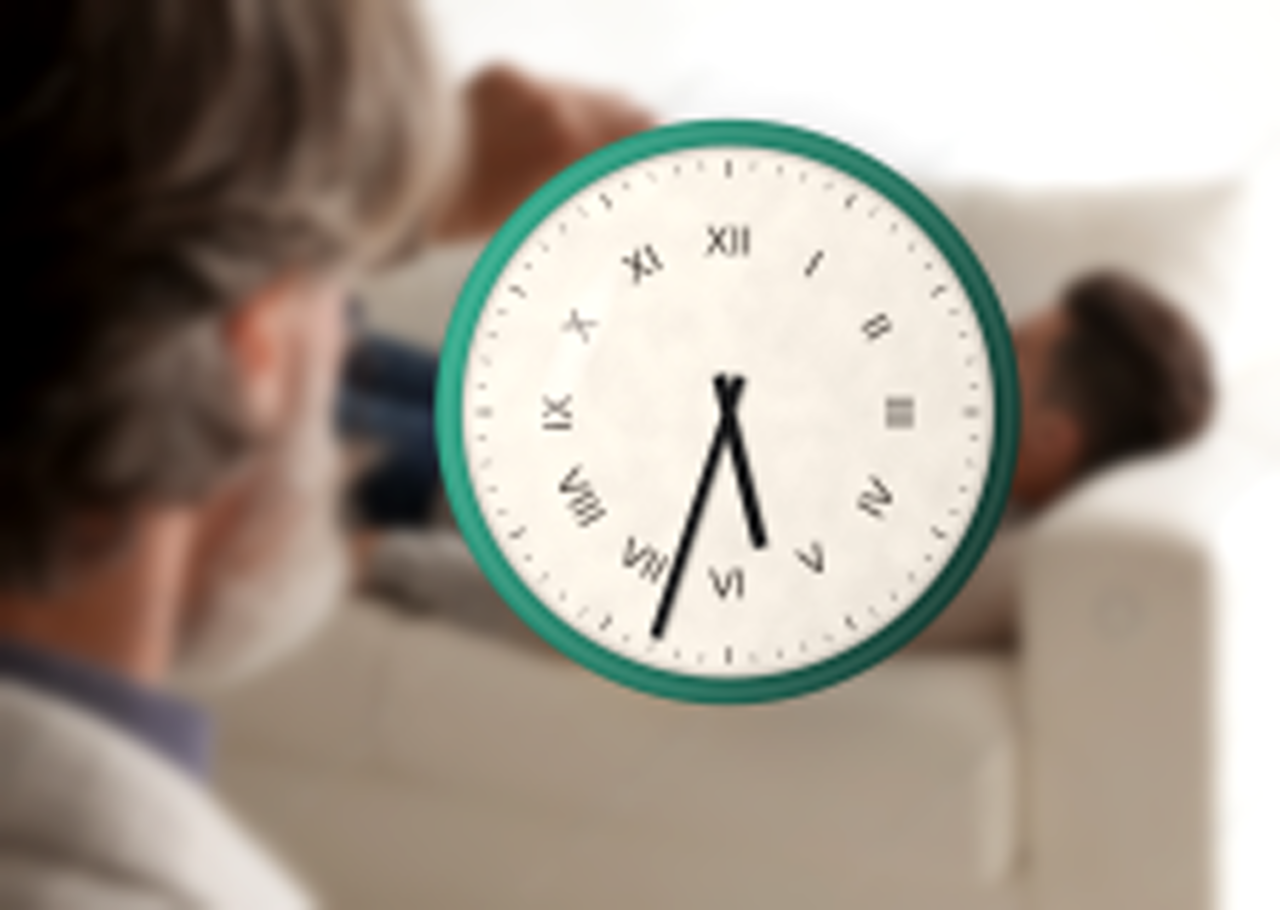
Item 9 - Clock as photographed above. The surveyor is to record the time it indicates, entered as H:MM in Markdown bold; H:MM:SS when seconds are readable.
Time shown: **5:33**
